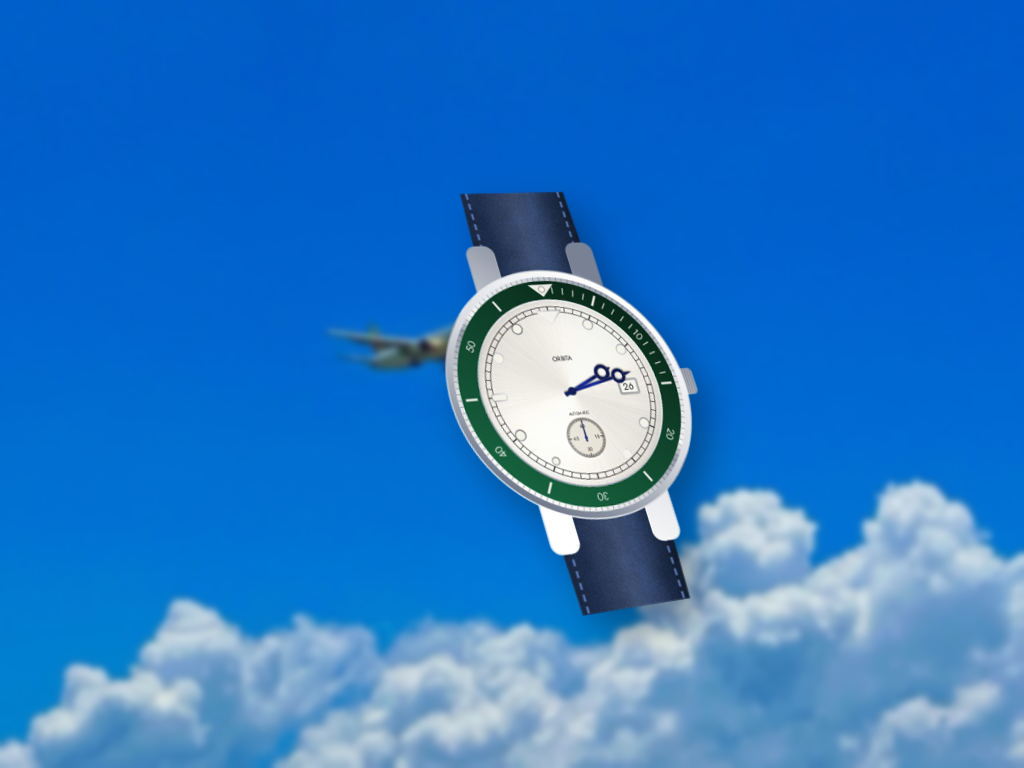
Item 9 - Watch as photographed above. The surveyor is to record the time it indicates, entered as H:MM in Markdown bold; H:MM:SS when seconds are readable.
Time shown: **2:13**
